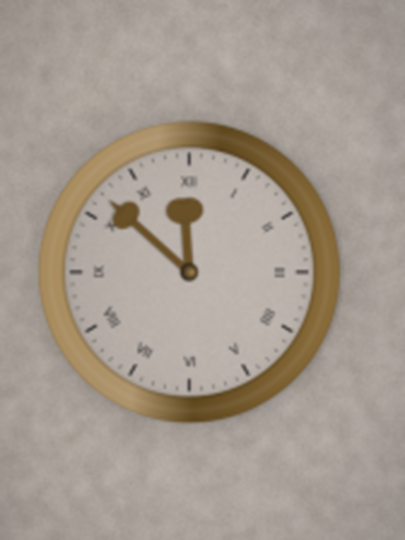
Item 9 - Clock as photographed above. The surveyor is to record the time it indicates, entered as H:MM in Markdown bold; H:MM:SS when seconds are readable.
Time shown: **11:52**
